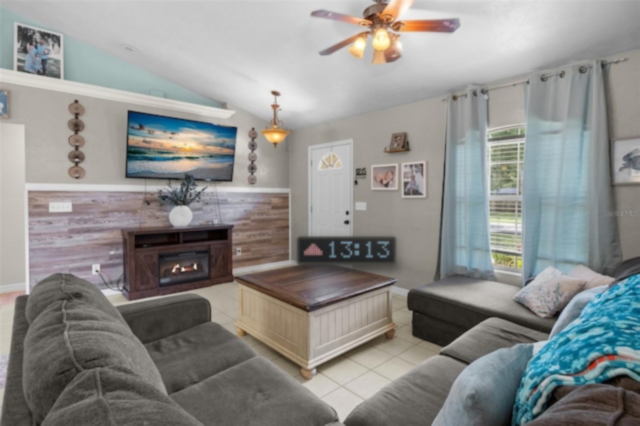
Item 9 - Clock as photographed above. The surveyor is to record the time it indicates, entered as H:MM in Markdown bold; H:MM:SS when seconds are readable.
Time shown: **13:13**
